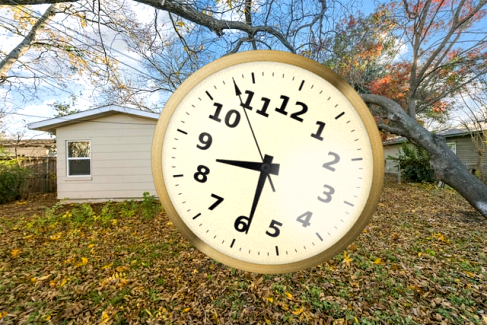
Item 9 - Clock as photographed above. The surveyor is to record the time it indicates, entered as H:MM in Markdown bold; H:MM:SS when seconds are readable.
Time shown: **8:28:53**
